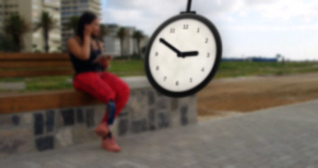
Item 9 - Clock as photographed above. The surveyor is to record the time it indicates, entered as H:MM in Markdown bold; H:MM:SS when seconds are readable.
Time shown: **2:50**
